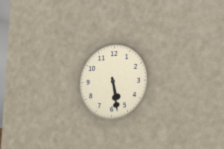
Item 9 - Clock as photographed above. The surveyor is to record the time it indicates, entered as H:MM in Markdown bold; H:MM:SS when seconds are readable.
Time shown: **5:28**
